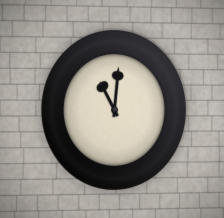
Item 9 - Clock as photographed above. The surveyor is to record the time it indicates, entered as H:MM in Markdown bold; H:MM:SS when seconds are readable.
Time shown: **11:01**
